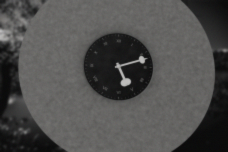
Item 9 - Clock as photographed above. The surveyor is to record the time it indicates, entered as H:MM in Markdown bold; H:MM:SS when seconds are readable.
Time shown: **5:12**
